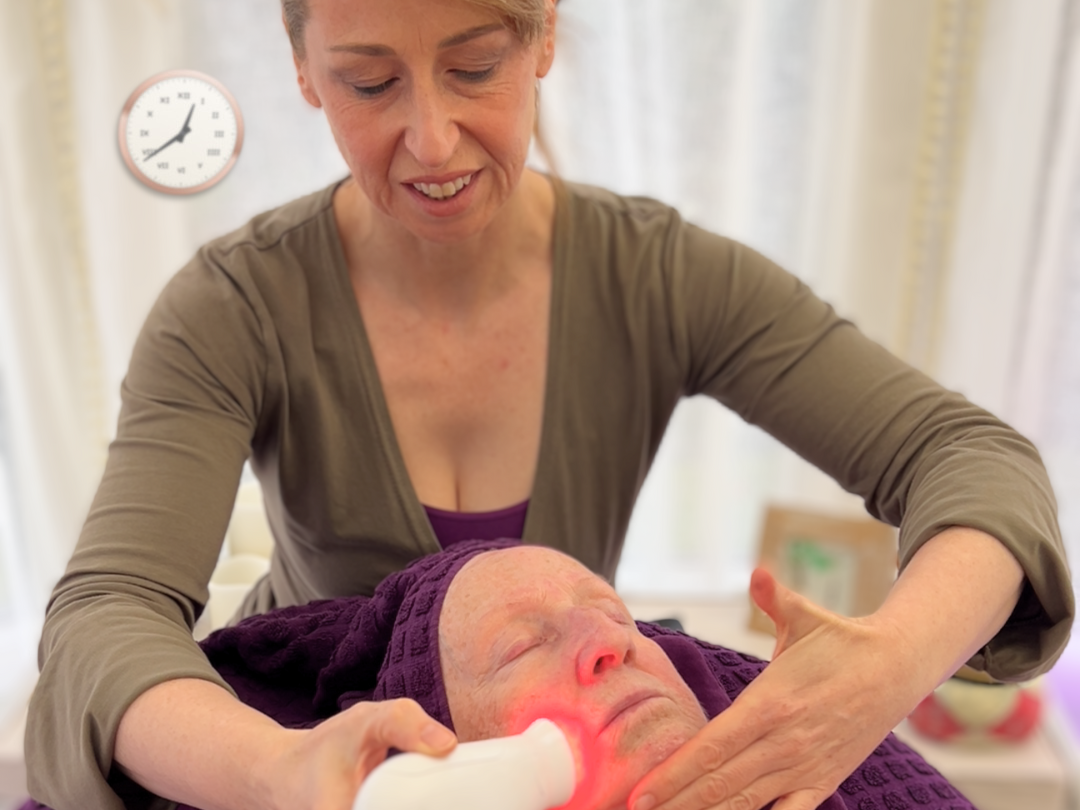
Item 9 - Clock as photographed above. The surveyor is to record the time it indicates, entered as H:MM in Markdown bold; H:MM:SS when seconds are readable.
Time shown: **12:39**
